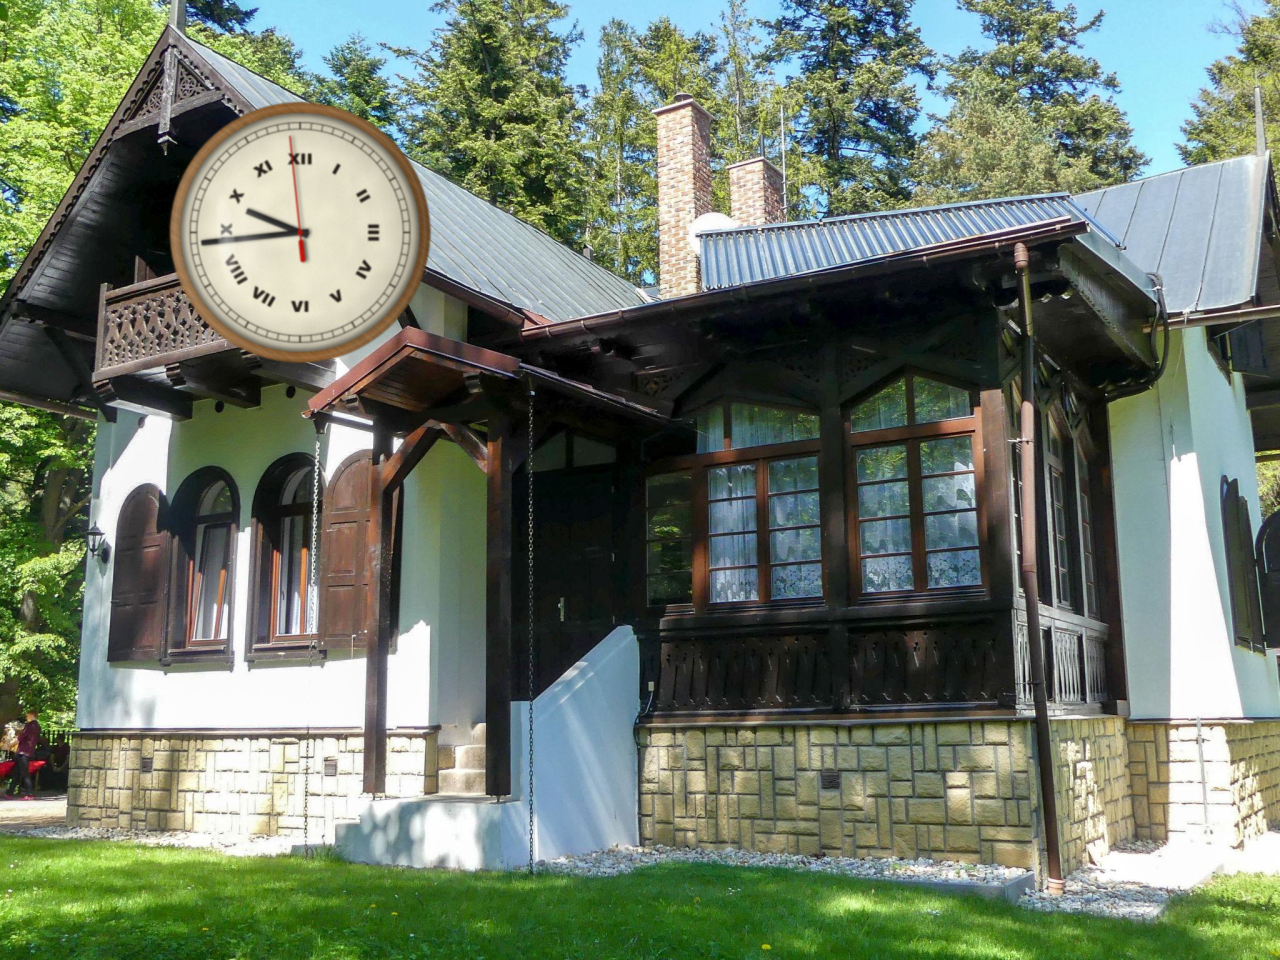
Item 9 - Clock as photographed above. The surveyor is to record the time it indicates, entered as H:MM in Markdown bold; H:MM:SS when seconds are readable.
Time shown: **9:43:59**
